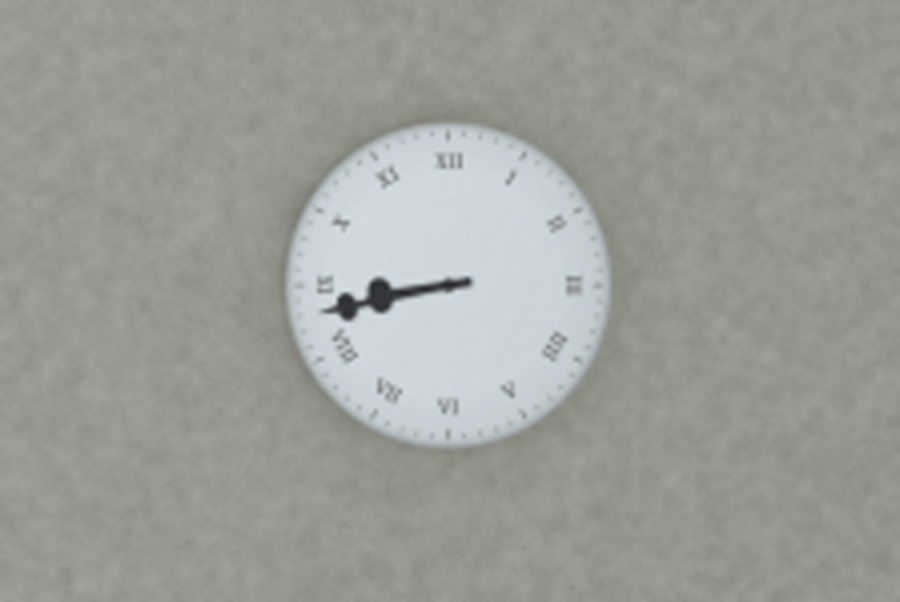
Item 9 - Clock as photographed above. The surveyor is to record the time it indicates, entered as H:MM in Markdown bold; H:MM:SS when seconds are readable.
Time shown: **8:43**
